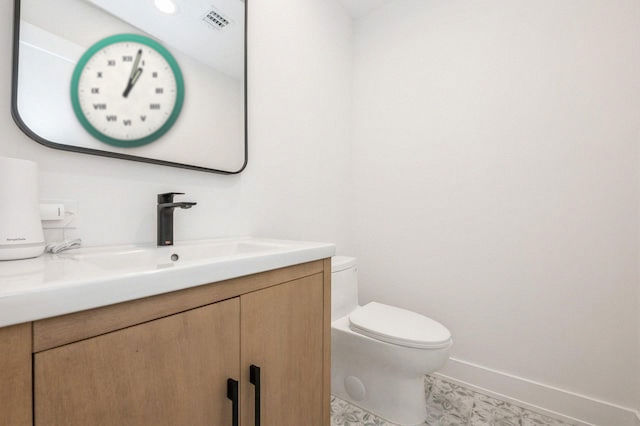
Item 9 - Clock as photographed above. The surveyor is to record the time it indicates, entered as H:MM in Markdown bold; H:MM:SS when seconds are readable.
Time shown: **1:03**
